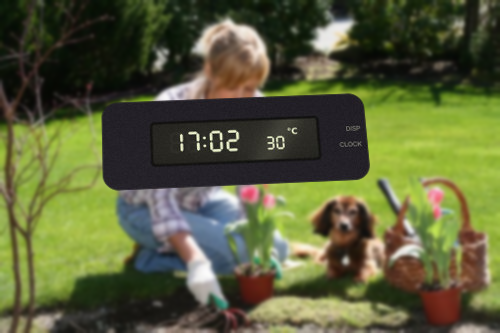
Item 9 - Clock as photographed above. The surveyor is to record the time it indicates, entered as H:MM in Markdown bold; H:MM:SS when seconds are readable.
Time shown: **17:02**
